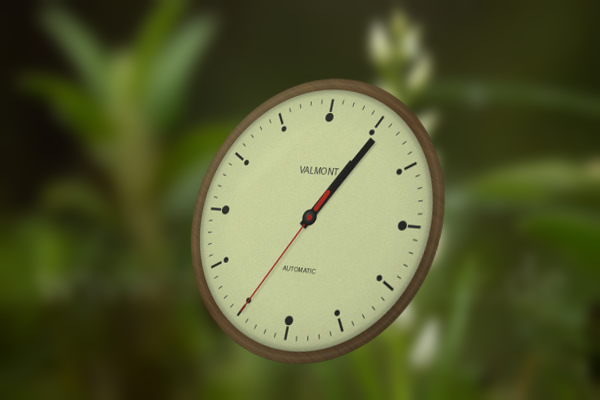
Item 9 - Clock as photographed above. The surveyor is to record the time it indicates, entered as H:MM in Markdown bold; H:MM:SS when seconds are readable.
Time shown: **1:05:35**
